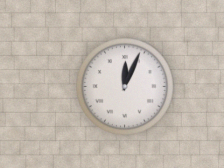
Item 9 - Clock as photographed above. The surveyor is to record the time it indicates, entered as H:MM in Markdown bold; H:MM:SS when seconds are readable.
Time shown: **12:04**
